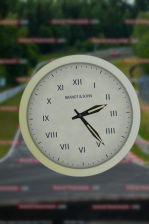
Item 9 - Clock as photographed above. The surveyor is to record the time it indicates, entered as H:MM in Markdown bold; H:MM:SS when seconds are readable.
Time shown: **2:24**
